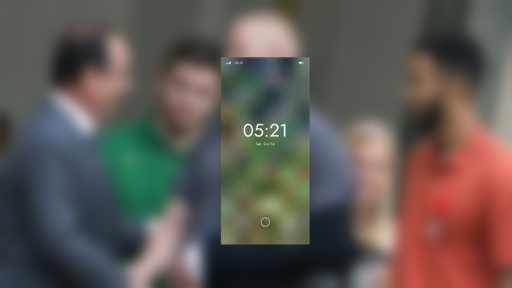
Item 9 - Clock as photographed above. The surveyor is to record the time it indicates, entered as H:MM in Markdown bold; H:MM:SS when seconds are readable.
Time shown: **5:21**
